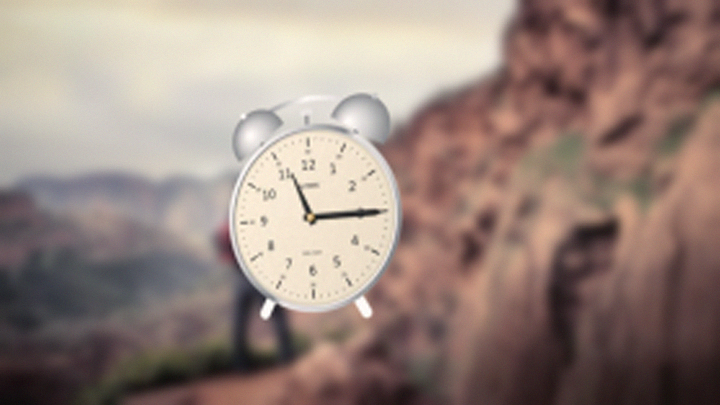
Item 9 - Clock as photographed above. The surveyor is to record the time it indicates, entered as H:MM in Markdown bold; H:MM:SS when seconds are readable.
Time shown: **11:15**
